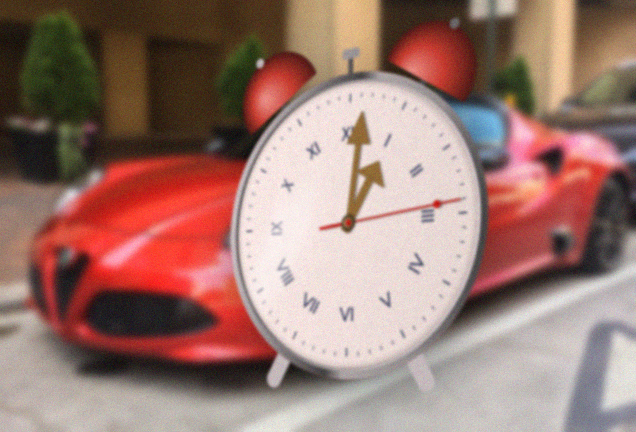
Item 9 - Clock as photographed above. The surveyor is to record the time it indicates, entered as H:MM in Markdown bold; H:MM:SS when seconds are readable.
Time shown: **1:01:14**
